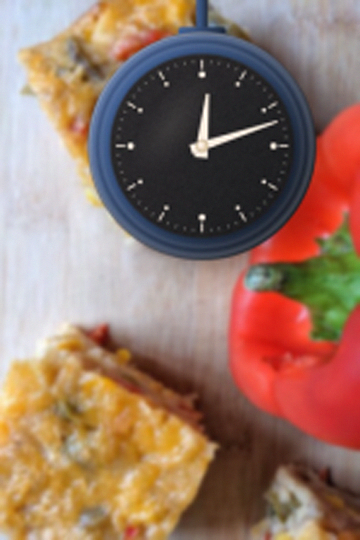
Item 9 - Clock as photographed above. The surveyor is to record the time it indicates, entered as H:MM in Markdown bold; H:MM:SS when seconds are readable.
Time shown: **12:12**
